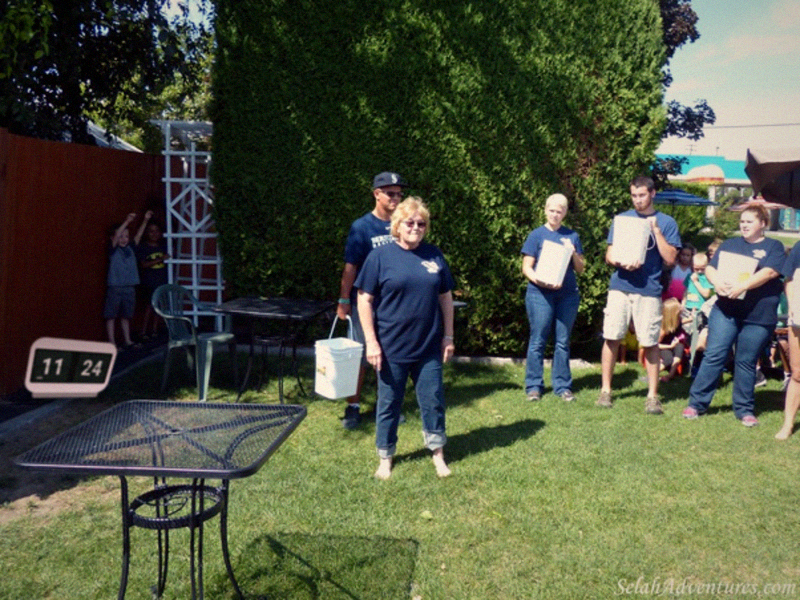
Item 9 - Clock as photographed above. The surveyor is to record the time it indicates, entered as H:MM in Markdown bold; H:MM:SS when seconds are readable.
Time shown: **11:24**
